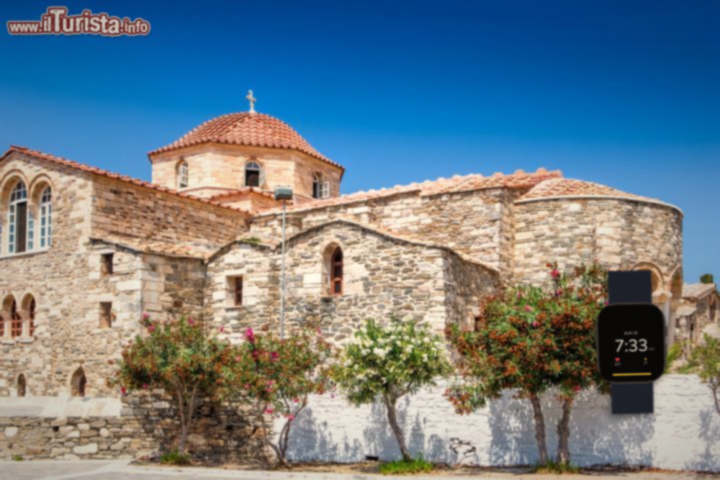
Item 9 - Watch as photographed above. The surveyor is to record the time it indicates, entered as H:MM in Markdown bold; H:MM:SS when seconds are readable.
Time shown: **7:33**
